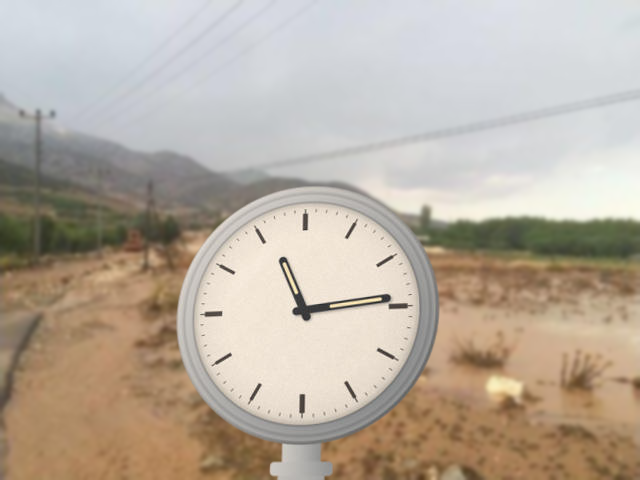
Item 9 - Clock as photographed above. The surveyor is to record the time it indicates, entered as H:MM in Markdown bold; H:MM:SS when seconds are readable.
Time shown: **11:14**
